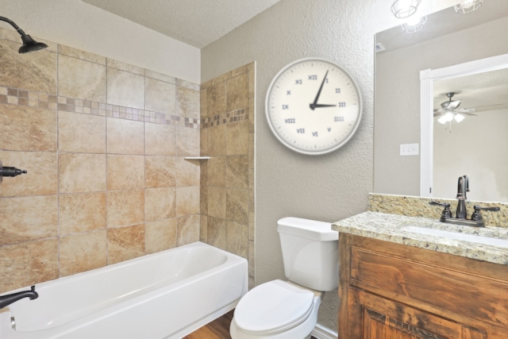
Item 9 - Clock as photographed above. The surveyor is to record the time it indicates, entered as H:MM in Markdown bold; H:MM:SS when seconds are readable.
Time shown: **3:04**
